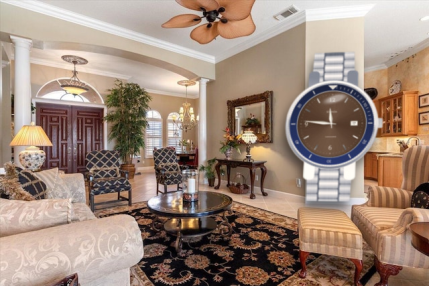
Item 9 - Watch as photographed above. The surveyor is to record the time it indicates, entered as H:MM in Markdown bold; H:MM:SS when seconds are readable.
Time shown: **11:46**
